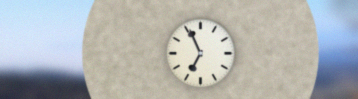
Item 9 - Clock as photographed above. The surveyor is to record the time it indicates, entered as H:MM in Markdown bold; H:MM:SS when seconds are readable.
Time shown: **6:56**
